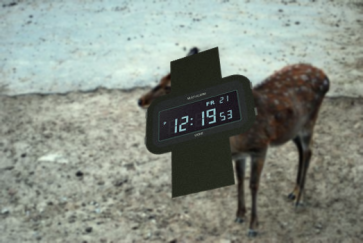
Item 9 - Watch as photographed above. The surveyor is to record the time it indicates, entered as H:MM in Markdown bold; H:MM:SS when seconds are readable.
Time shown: **12:19:53**
